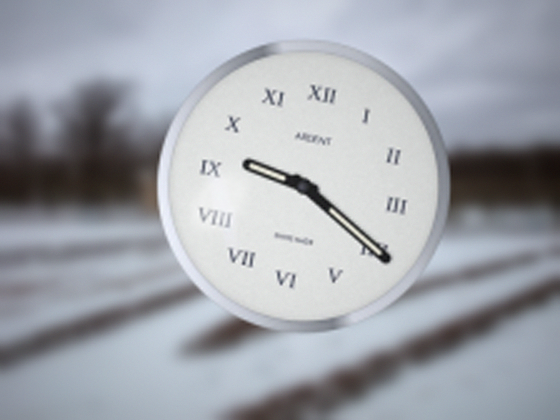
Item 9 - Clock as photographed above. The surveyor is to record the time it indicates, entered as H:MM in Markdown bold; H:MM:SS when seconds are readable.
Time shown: **9:20**
